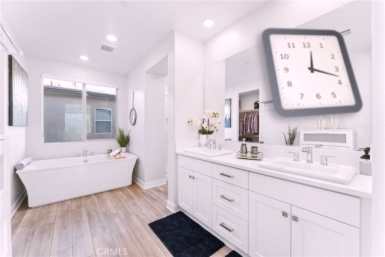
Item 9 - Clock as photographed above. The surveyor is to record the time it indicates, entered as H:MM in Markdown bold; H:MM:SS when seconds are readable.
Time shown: **12:18**
